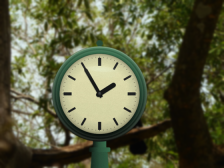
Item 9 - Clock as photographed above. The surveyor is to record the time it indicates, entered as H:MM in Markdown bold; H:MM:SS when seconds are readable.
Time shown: **1:55**
